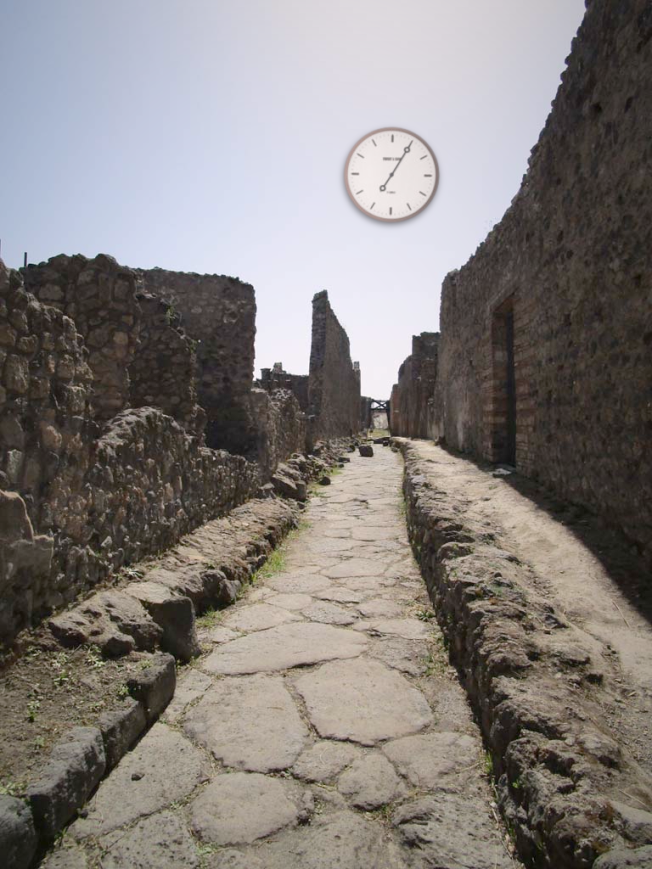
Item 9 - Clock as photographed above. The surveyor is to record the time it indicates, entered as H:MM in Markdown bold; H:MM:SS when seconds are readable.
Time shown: **7:05**
